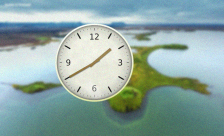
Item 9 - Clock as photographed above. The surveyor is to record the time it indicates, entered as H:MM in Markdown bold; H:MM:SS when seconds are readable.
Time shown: **1:40**
